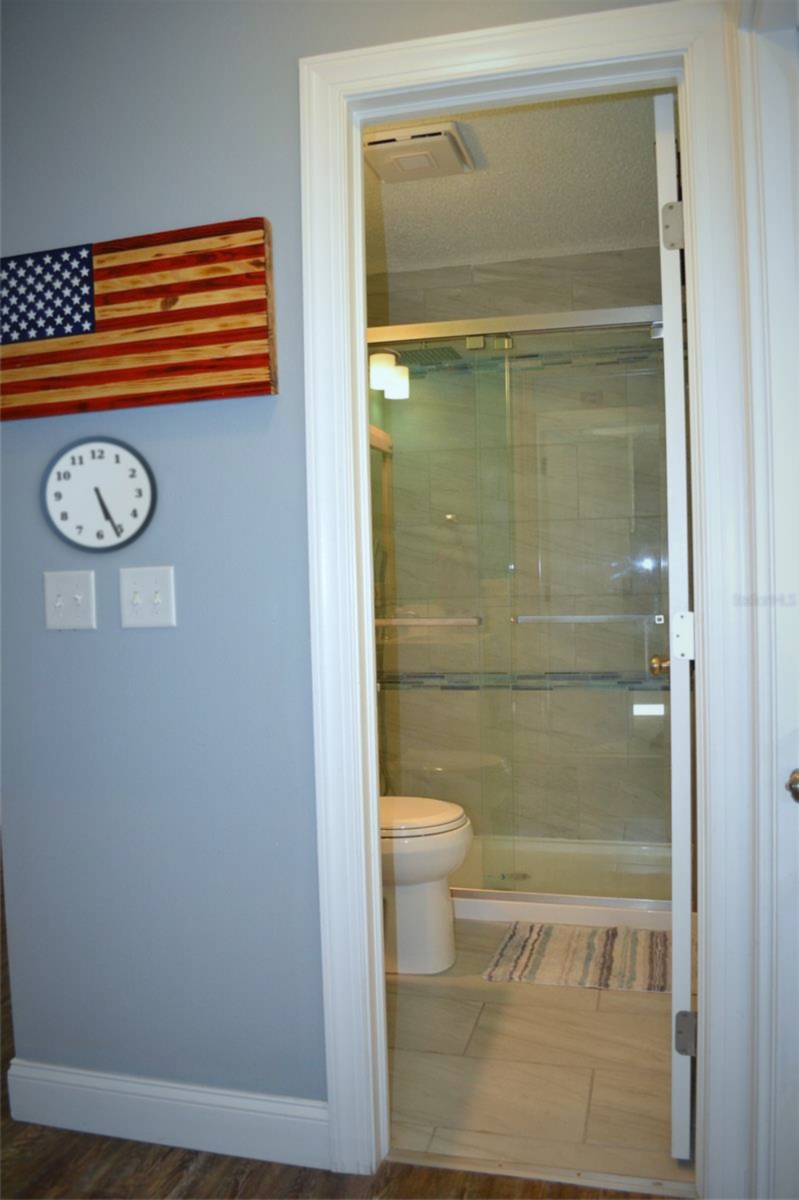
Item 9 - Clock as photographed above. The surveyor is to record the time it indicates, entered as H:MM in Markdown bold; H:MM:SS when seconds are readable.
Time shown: **5:26**
